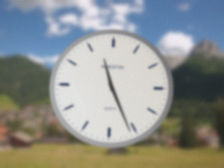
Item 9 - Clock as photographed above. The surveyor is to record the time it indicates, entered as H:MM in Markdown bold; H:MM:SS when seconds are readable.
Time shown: **11:26**
